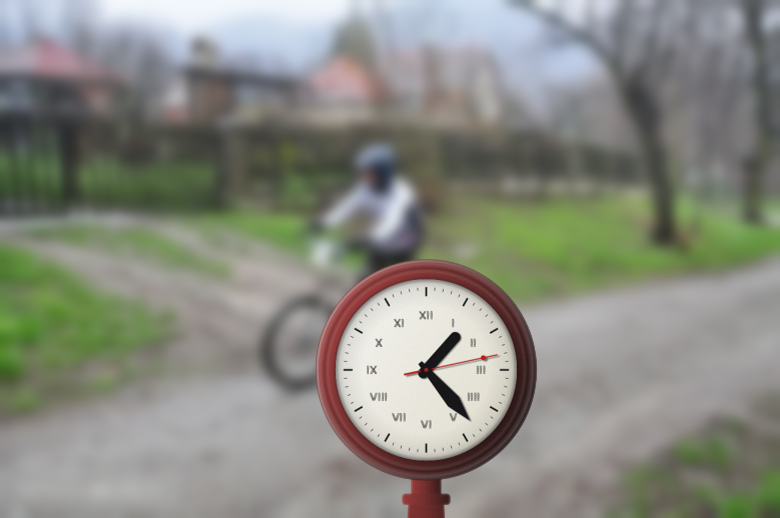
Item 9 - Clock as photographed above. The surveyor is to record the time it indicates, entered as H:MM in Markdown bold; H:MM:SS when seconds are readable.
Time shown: **1:23:13**
